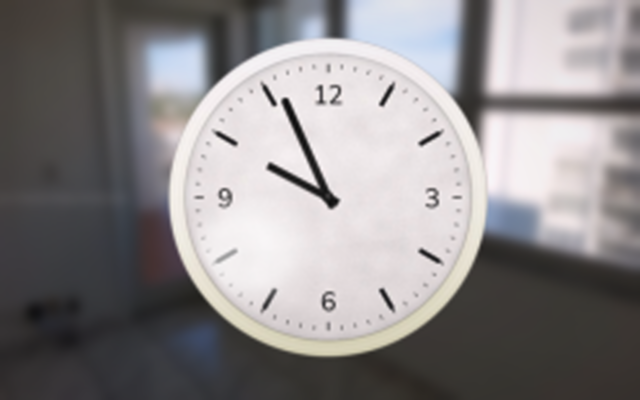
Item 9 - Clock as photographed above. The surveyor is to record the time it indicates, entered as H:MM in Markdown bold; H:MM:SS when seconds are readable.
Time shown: **9:56**
